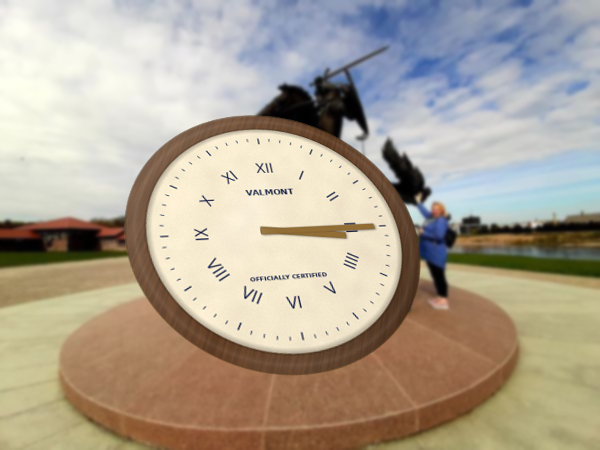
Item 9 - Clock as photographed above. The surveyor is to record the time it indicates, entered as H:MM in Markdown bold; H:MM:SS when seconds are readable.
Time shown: **3:15**
